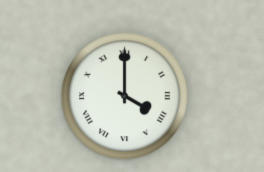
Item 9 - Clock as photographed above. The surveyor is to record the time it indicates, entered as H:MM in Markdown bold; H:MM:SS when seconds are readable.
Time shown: **4:00**
